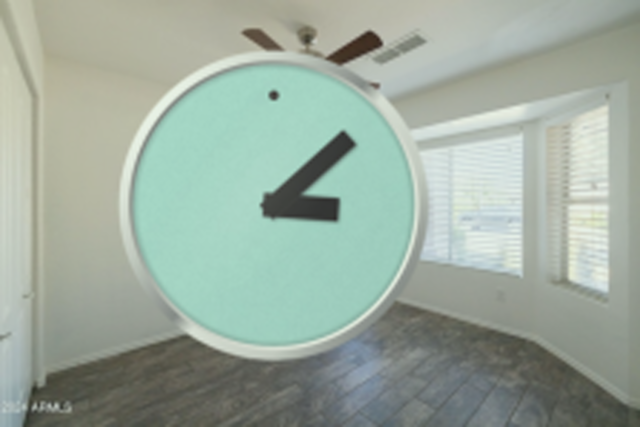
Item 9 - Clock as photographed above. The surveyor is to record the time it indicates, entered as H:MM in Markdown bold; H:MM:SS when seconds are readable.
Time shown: **3:08**
